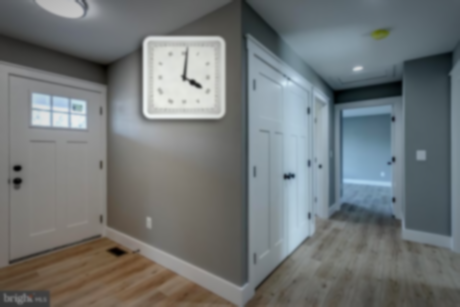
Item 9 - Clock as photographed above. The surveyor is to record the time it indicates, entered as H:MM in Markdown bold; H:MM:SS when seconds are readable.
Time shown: **4:01**
